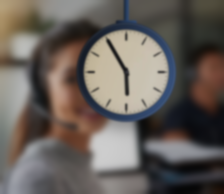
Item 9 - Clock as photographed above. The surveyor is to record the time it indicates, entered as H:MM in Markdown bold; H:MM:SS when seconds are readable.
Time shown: **5:55**
